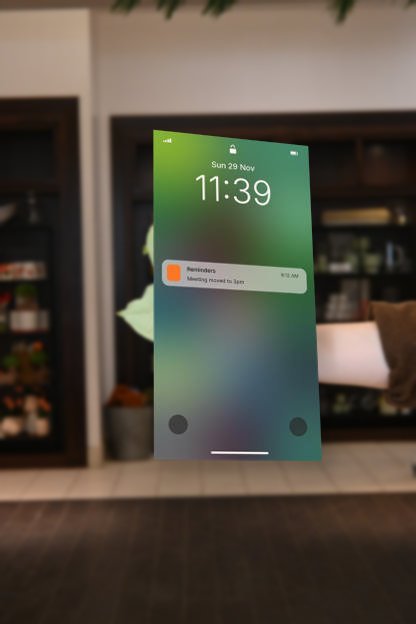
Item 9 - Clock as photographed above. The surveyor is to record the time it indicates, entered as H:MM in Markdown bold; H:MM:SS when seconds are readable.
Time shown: **11:39**
